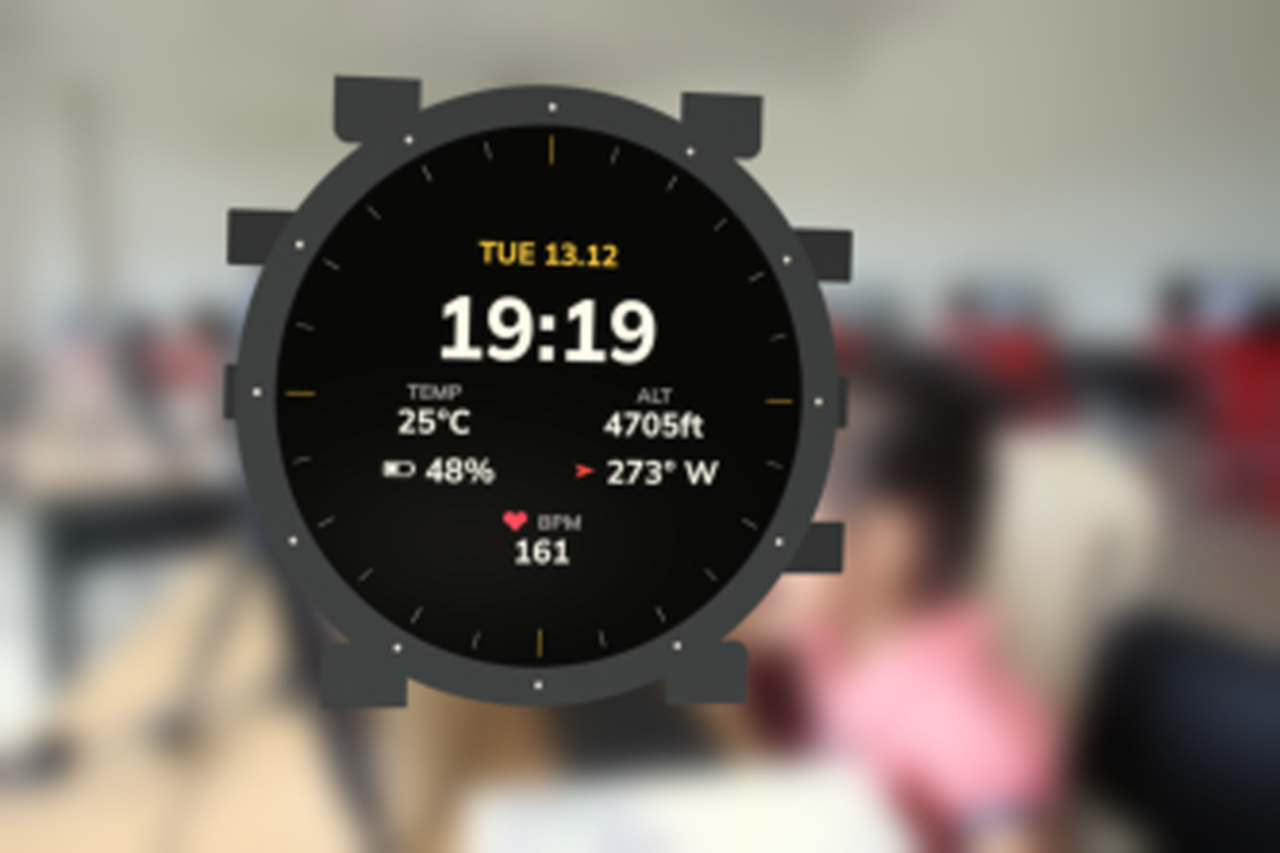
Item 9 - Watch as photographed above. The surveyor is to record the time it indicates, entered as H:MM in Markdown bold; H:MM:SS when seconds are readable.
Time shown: **19:19**
